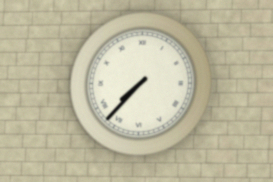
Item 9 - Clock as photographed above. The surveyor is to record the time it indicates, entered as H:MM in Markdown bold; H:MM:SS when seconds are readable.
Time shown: **7:37**
